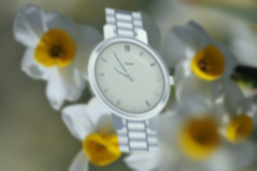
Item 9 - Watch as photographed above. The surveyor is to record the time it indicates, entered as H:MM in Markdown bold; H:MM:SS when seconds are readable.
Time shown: **9:55**
